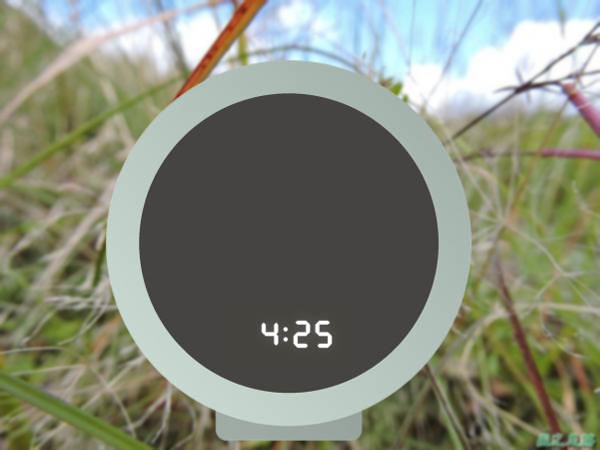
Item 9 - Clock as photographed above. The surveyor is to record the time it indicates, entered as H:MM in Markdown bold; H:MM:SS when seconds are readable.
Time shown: **4:25**
